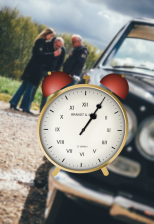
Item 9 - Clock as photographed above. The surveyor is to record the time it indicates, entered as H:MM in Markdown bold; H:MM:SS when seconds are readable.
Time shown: **1:05**
